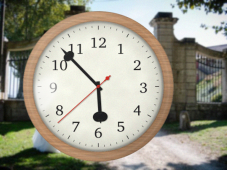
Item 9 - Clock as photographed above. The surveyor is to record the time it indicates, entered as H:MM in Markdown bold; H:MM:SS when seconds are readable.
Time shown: **5:52:38**
